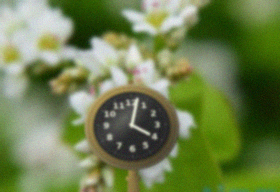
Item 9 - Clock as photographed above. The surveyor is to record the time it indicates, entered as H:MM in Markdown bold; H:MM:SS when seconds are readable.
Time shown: **4:02**
